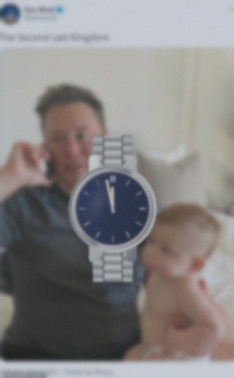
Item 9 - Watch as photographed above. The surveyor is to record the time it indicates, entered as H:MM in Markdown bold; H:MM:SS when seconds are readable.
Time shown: **11:58**
